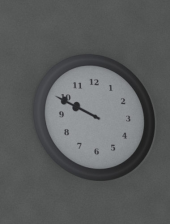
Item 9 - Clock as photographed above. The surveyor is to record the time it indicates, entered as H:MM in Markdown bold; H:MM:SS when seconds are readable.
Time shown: **9:49**
